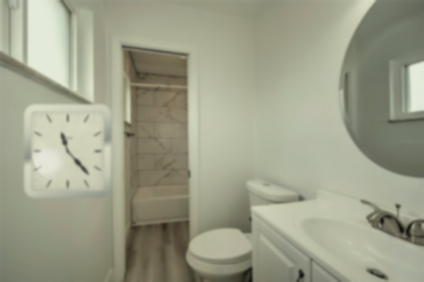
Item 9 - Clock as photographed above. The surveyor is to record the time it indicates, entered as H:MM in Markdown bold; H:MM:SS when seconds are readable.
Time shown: **11:23**
